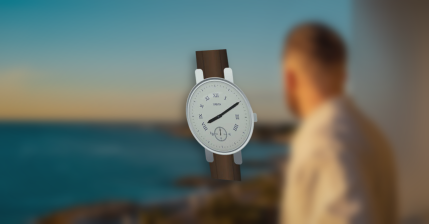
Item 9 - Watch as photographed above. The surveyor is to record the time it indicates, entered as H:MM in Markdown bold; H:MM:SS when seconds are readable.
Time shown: **8:10**
